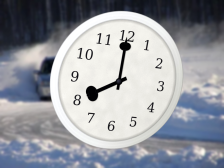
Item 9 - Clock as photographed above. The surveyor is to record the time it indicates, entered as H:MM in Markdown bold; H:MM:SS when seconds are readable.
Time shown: **8:00**
